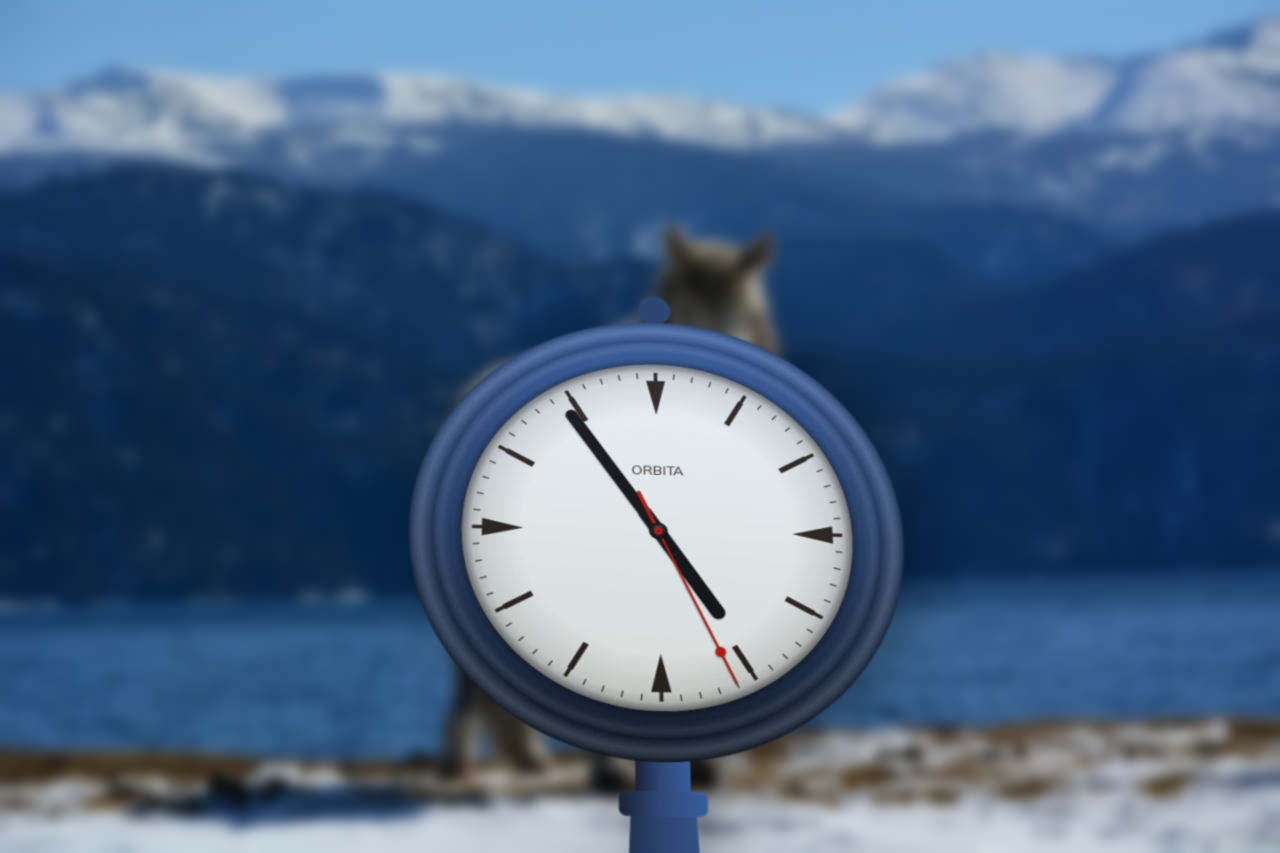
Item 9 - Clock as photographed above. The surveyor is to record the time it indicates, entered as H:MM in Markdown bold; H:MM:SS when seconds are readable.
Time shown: **4:54:26**
